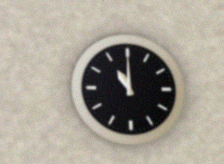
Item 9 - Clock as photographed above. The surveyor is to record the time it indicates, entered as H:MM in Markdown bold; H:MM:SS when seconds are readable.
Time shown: **11:00**
